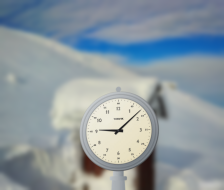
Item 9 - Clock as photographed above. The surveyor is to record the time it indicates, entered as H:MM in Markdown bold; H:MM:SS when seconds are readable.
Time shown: **9:08**
